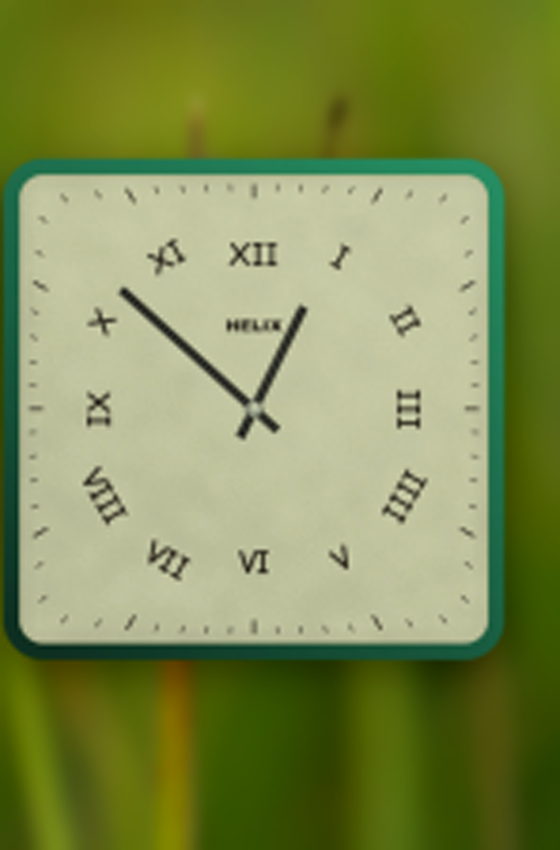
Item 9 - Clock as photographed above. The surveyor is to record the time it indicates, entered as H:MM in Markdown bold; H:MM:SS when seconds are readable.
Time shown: **12:52**
